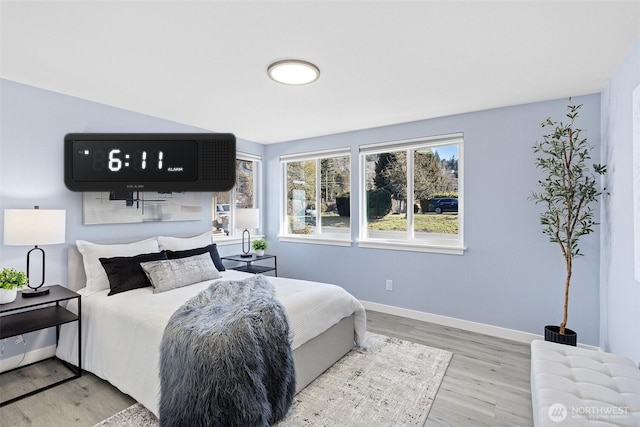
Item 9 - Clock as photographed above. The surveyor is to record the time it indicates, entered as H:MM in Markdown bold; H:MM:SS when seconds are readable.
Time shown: **6:11**
